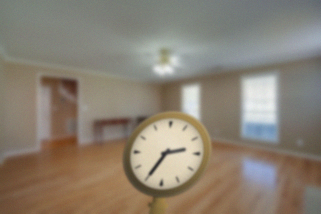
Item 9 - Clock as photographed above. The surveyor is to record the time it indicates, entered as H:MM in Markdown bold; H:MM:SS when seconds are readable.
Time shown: **2:35**
